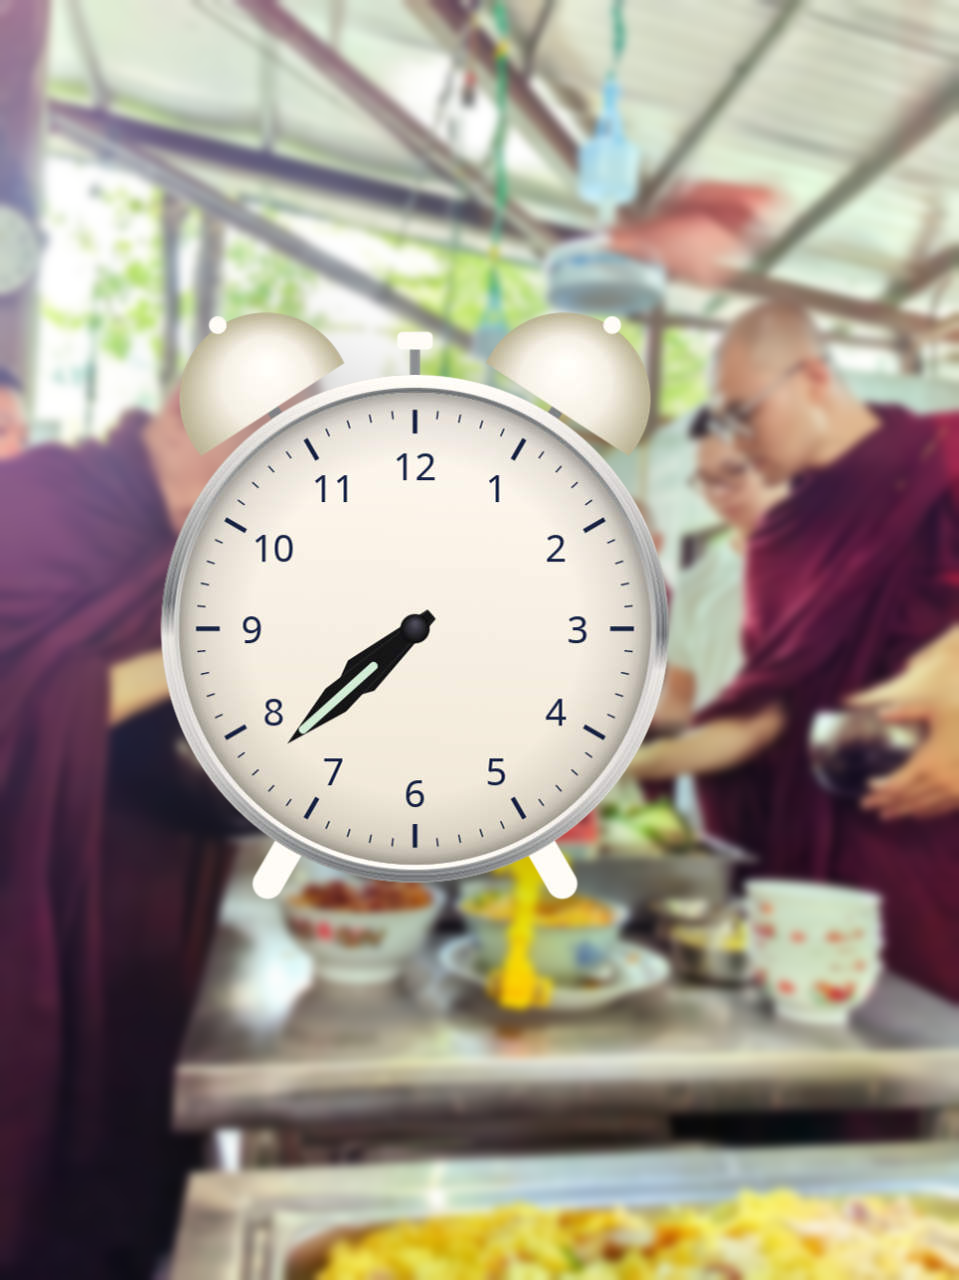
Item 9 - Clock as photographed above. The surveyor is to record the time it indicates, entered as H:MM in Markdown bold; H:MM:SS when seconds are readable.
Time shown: **7:38**
